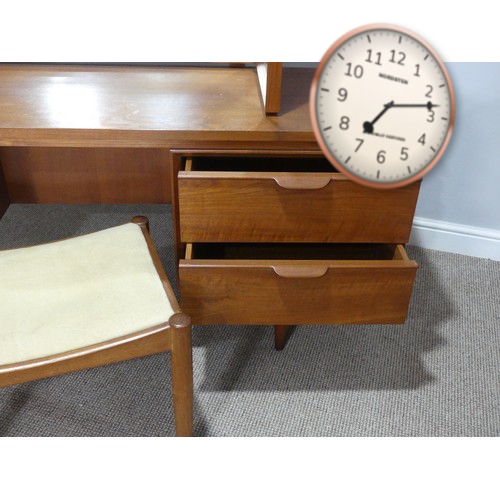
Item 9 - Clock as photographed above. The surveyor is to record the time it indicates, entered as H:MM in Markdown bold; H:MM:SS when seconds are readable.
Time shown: **7:13**
